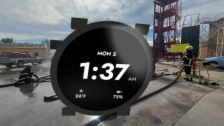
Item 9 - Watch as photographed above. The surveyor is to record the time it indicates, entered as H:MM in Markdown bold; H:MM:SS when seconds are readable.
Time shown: **1:37**
